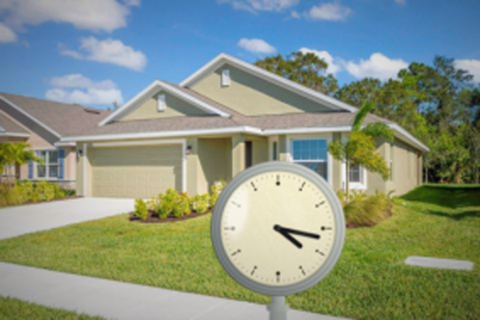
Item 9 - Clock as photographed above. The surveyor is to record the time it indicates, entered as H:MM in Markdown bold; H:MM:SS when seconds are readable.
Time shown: **4:17**
